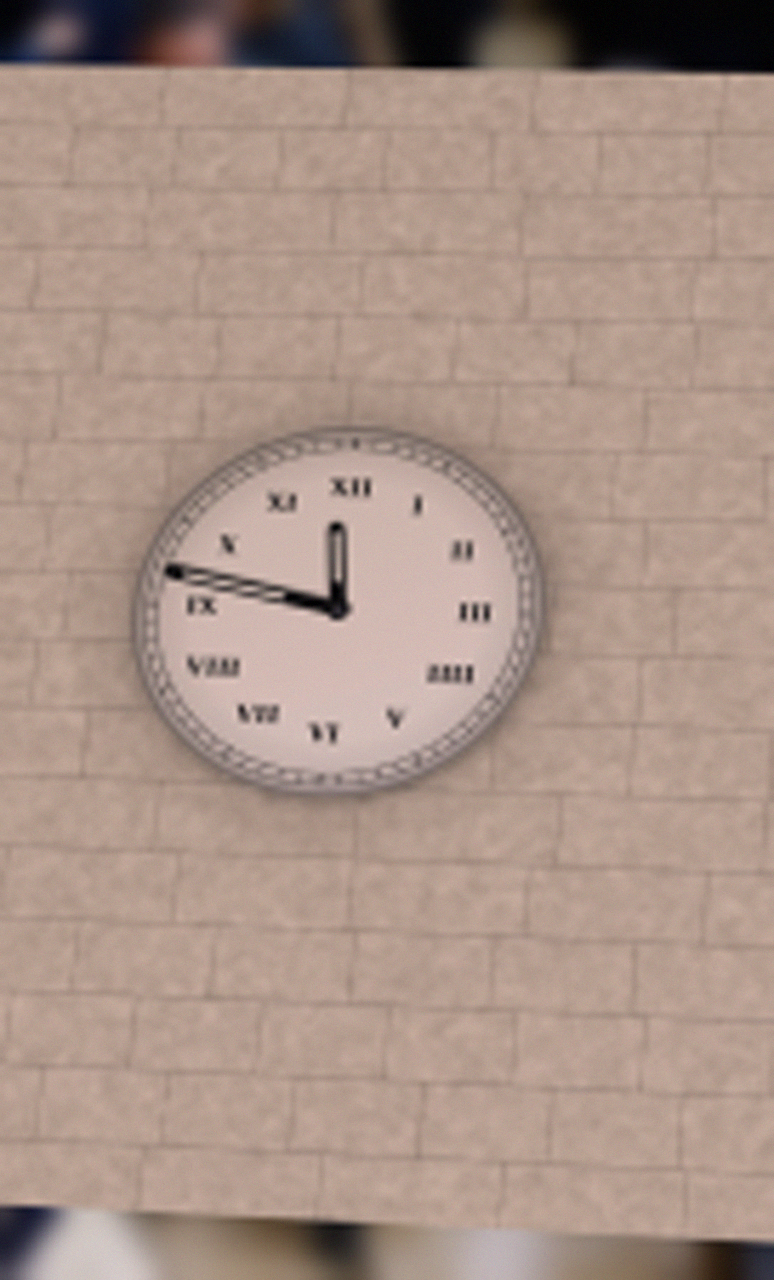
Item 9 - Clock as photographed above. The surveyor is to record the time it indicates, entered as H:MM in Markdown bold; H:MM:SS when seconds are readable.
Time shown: **11:47**
